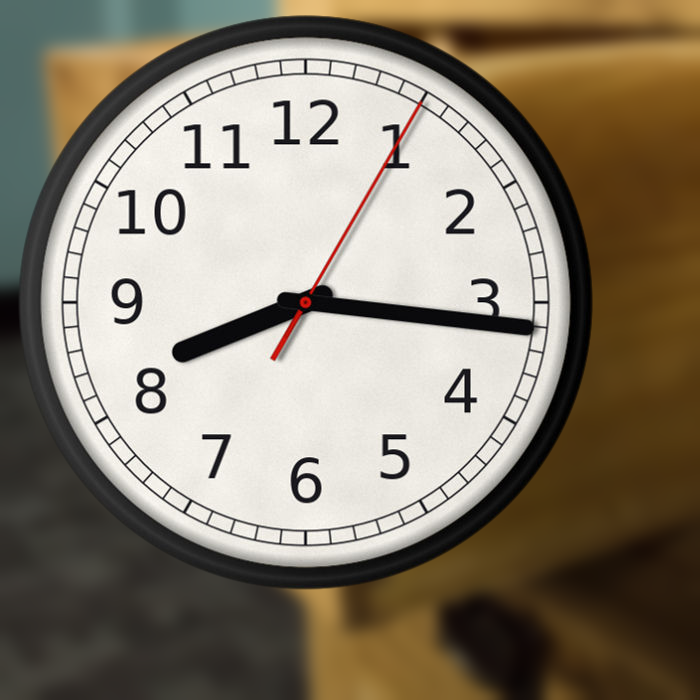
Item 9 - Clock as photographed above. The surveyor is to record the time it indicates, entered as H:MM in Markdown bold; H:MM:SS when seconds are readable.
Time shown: **8:16:05**
